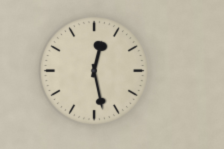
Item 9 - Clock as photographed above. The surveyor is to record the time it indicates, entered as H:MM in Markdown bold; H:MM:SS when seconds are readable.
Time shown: **12:28**
